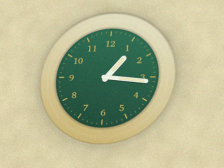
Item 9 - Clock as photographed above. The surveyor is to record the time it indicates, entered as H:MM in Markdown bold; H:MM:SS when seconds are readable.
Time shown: **1:16**
